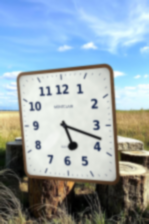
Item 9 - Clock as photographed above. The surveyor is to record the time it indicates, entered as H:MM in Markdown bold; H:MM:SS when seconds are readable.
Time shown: **5:18**
